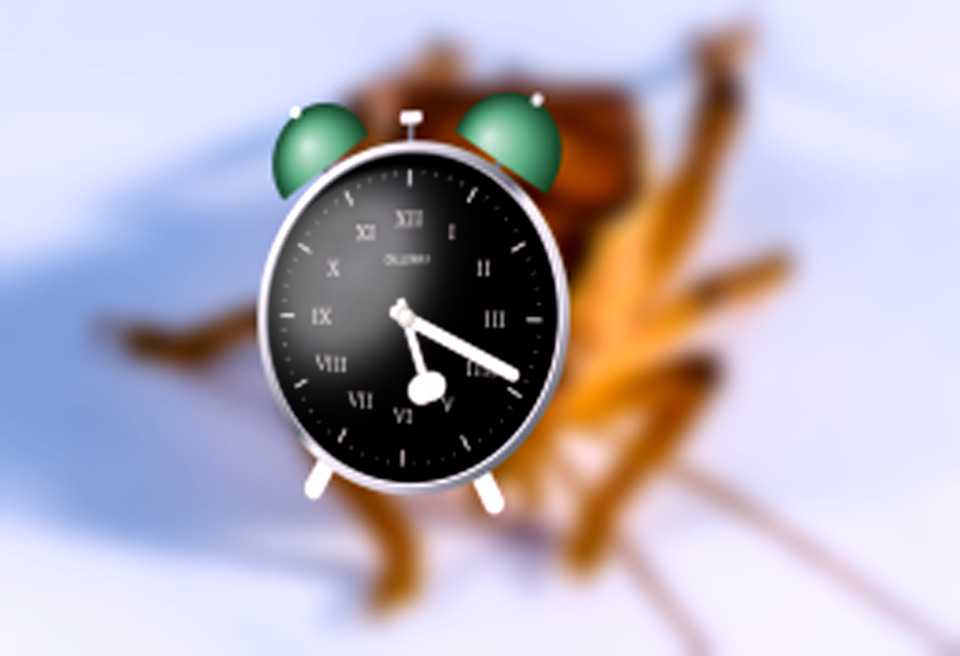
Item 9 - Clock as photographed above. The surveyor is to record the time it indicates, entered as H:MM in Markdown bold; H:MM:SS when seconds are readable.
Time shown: **5:19**
